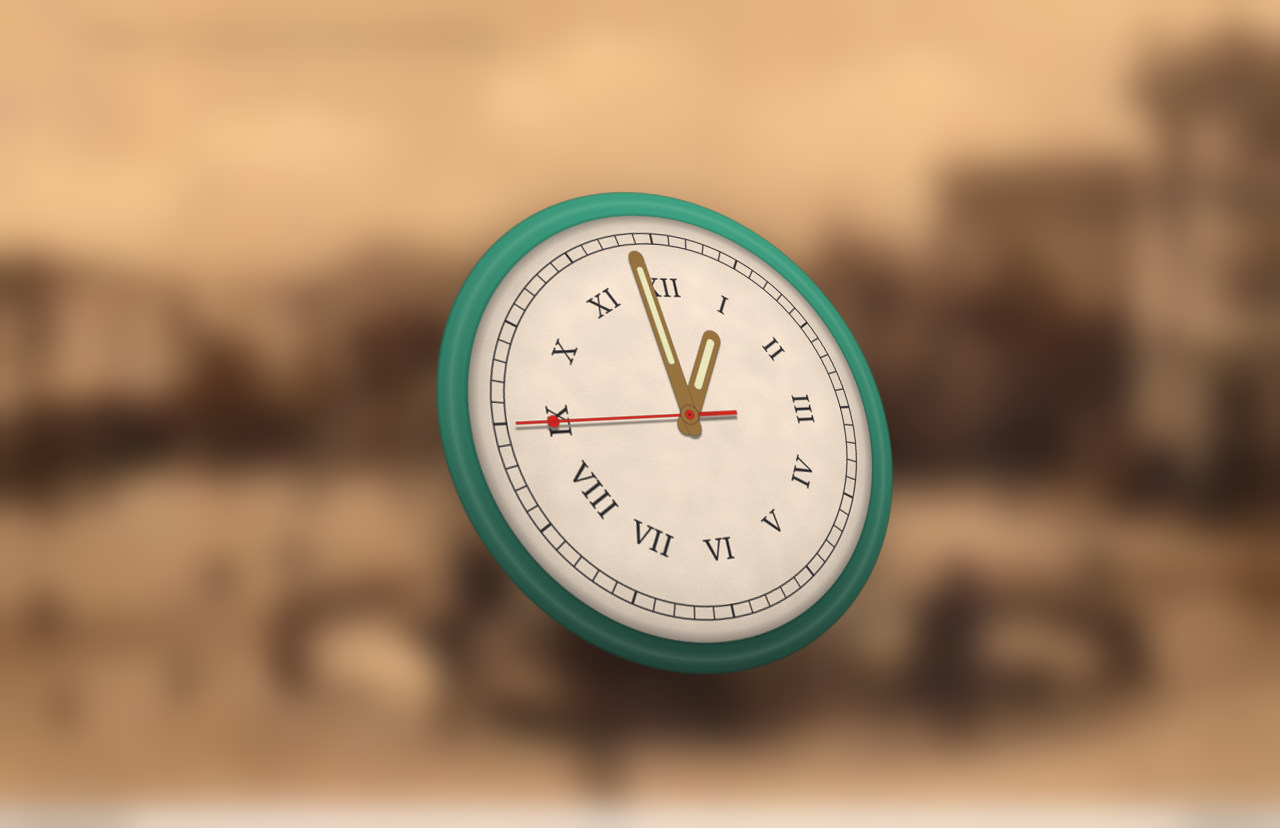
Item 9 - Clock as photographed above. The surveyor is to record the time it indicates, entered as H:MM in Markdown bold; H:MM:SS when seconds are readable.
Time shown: **12:58:45**
